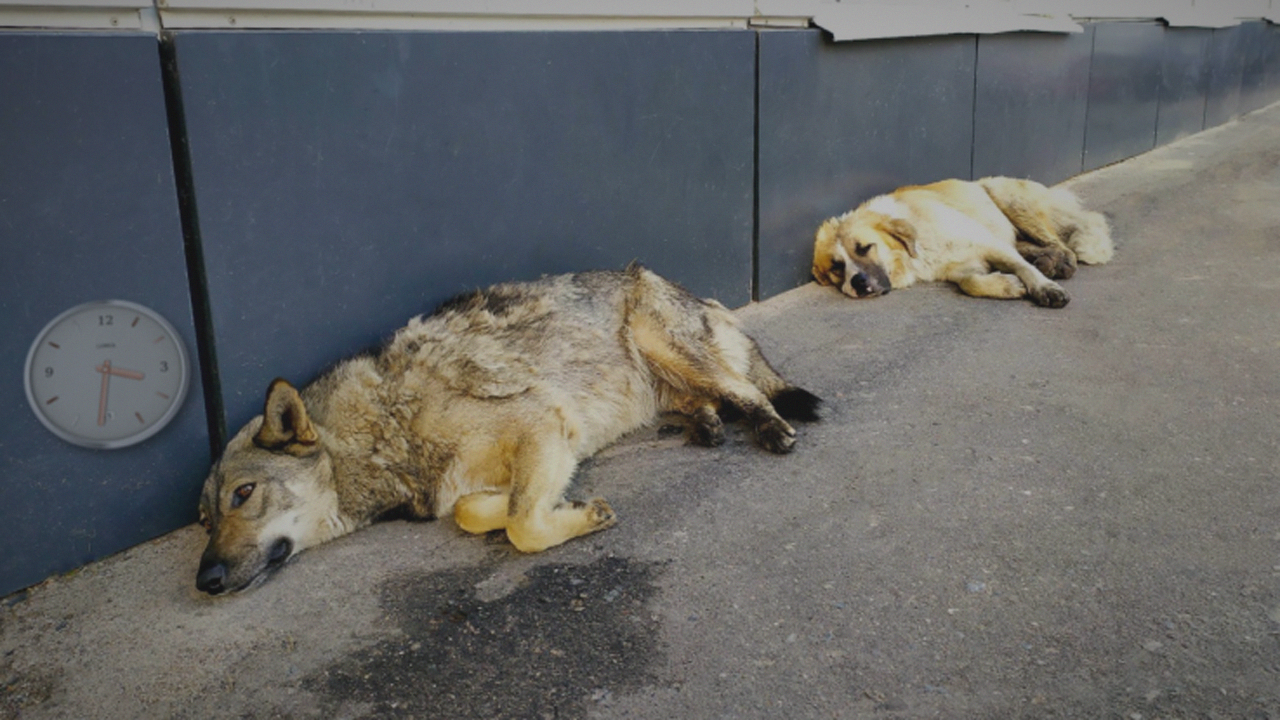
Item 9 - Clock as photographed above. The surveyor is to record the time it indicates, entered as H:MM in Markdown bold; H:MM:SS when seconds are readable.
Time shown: **3:31**
